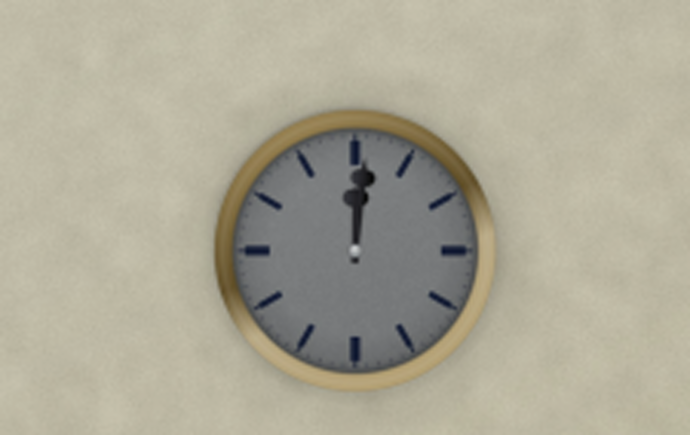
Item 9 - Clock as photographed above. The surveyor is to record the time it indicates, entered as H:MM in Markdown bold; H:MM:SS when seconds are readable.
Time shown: **12:01**
